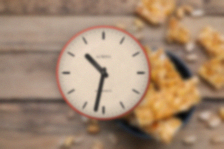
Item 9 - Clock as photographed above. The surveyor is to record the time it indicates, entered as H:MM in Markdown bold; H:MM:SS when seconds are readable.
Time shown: **10:32**
